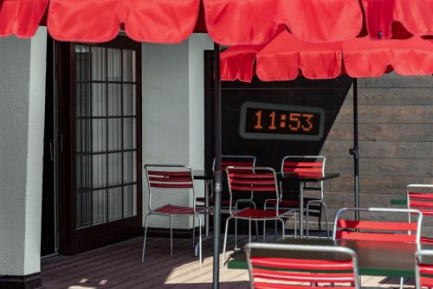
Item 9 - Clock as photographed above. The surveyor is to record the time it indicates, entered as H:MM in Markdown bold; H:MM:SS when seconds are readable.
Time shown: **11:53**
